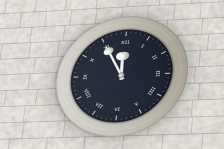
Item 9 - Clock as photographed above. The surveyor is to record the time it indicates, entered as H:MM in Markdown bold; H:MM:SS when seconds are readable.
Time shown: **11:55**
